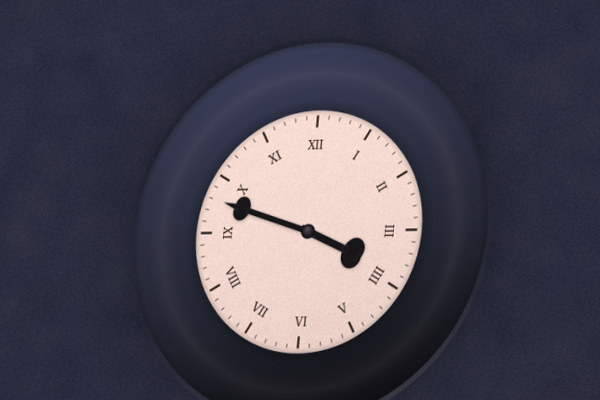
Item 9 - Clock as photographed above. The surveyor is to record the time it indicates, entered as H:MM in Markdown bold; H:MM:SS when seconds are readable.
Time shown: **3:48**
